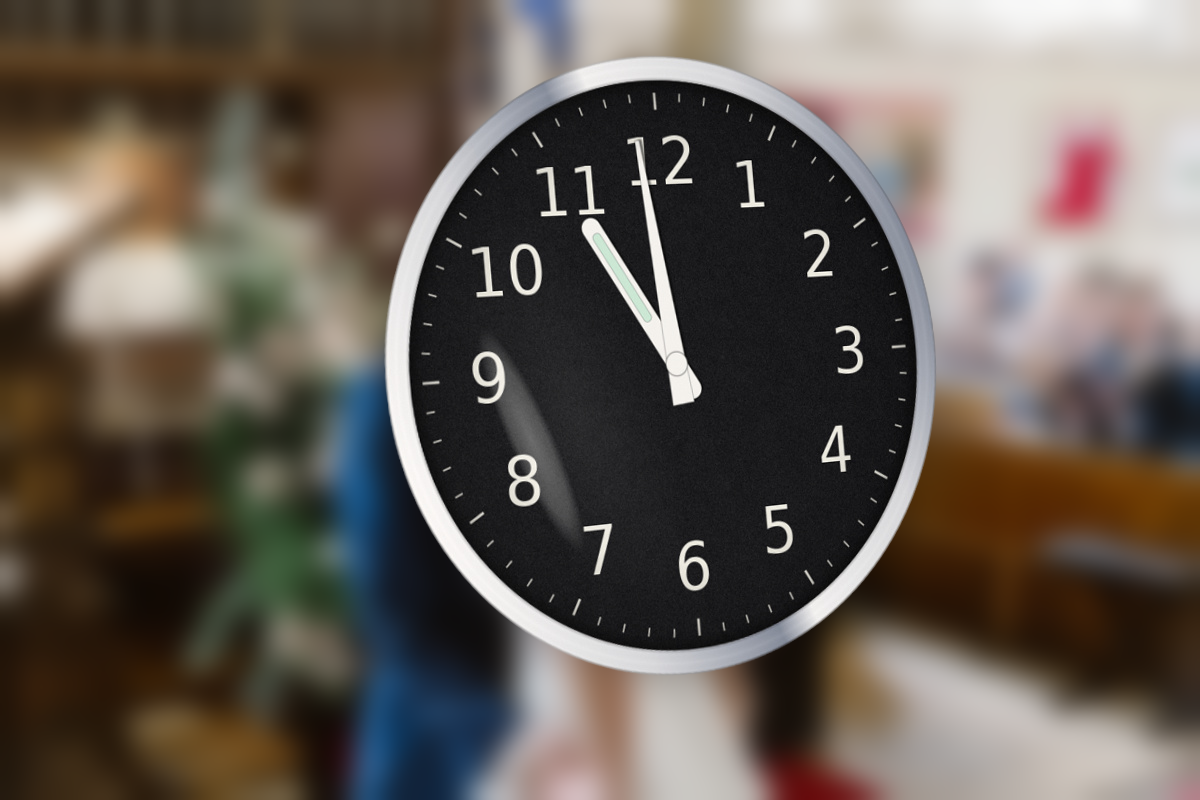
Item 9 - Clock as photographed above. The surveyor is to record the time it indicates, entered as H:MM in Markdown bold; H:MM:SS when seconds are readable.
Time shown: **10:59**
